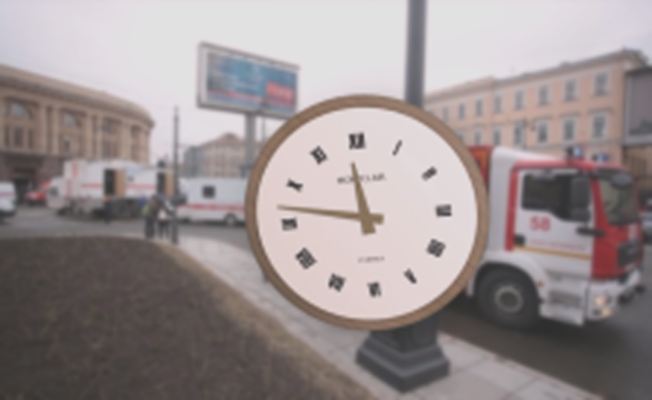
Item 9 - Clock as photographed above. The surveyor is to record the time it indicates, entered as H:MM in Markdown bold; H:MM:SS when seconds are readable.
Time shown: **11:47**
